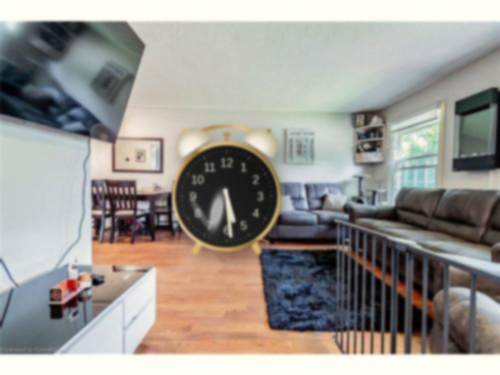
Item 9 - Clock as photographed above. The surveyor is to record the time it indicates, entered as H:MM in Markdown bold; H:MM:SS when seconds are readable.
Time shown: **5:29**
